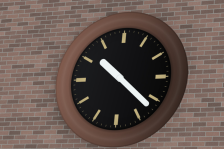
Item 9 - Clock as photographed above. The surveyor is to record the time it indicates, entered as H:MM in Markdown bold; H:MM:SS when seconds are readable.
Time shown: **10:22**
